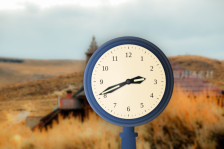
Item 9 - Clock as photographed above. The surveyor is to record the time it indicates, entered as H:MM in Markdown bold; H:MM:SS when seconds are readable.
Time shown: **2:41**
